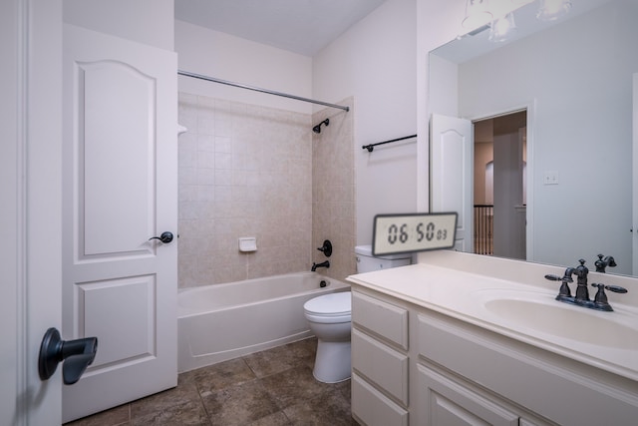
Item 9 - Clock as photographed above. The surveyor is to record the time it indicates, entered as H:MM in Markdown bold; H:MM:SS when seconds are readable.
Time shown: **6:50**
